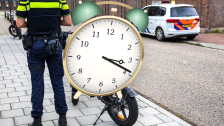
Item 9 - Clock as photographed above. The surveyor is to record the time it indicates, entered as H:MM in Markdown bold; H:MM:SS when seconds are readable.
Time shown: **3:19**
